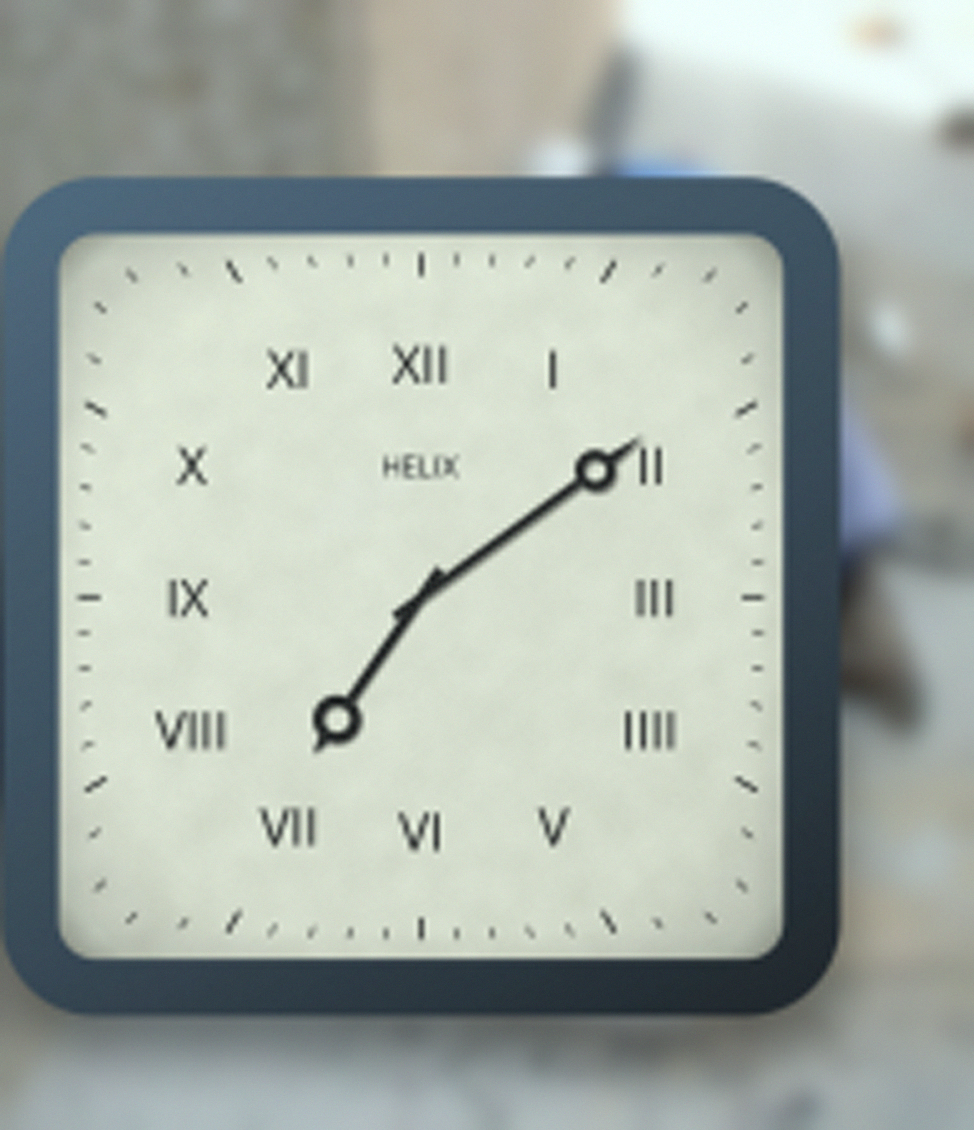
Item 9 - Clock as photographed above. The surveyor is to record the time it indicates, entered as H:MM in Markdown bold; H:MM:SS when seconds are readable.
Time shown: **7:09**
